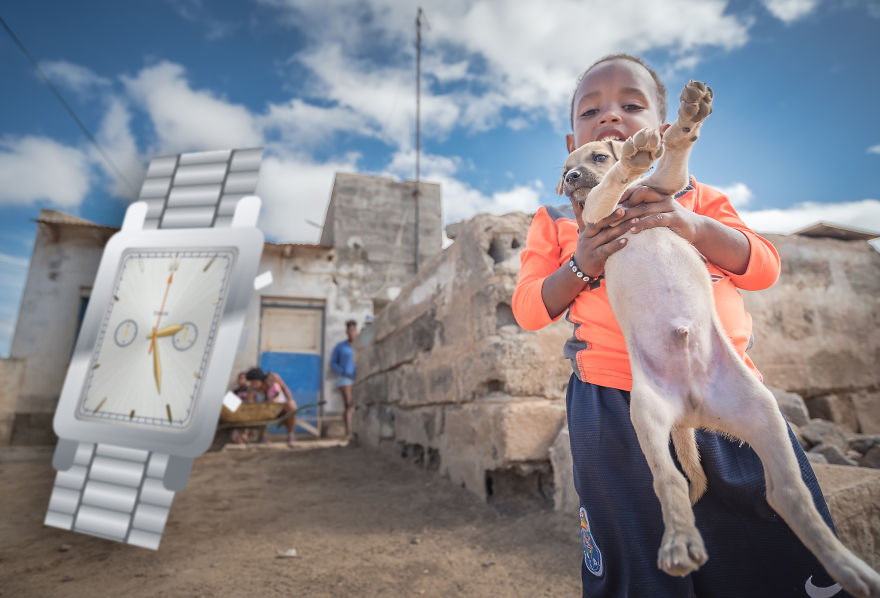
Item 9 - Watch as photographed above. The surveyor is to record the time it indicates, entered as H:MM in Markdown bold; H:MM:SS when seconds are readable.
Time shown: **2:26**
